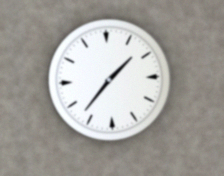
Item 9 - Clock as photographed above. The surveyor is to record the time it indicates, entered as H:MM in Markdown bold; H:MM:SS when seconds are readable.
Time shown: **1:37**
